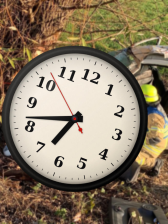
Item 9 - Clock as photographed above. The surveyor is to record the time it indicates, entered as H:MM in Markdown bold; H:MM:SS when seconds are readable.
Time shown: **6:41:52**
